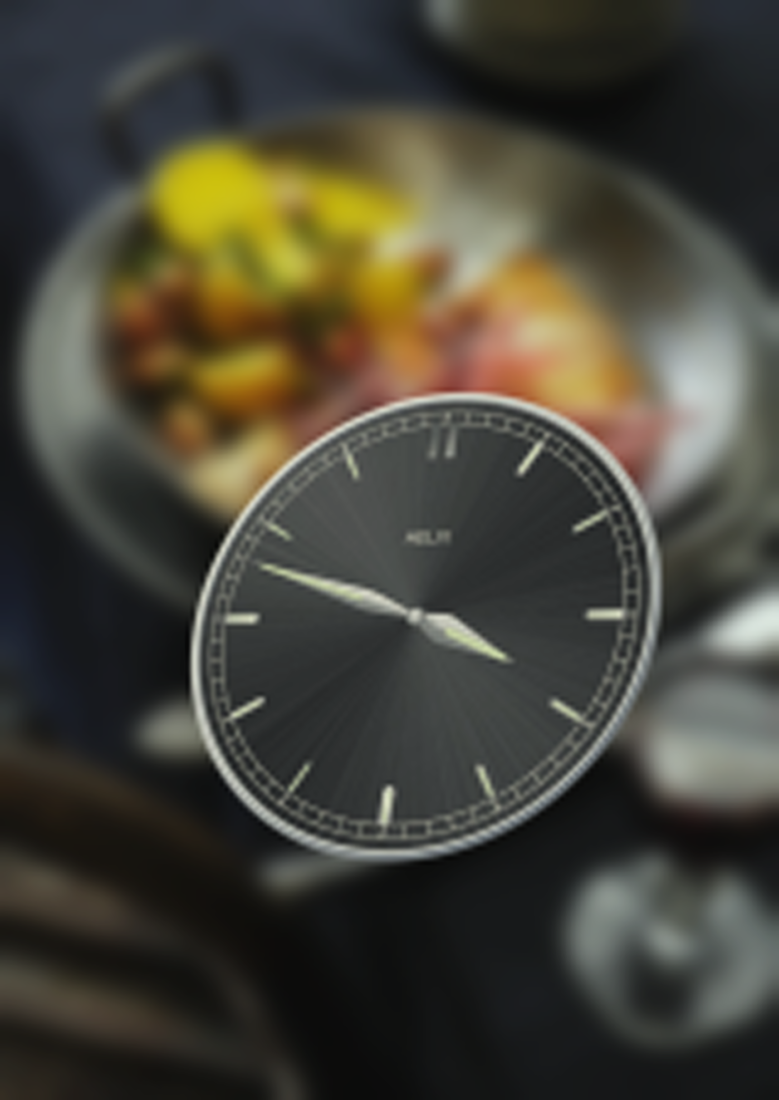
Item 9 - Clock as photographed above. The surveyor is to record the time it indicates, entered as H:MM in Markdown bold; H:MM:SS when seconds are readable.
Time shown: **3:48**
